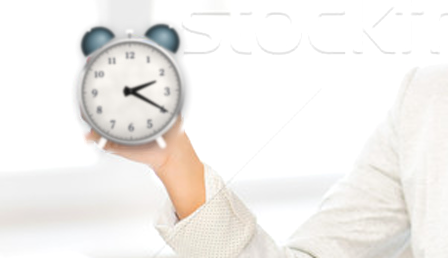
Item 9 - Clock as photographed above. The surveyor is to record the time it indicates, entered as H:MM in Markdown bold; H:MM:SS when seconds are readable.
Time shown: **2:20**
